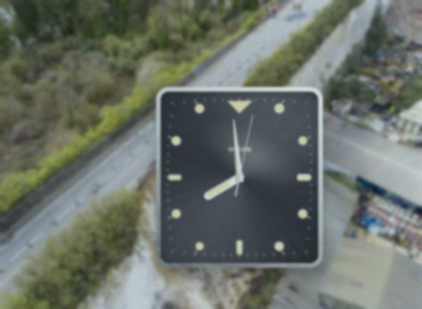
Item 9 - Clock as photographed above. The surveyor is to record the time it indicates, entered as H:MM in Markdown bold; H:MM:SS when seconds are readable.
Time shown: **7:59:02**
